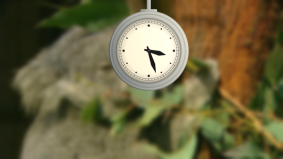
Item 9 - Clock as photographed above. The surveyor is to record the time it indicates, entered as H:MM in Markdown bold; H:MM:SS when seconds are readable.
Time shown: **3:27**
